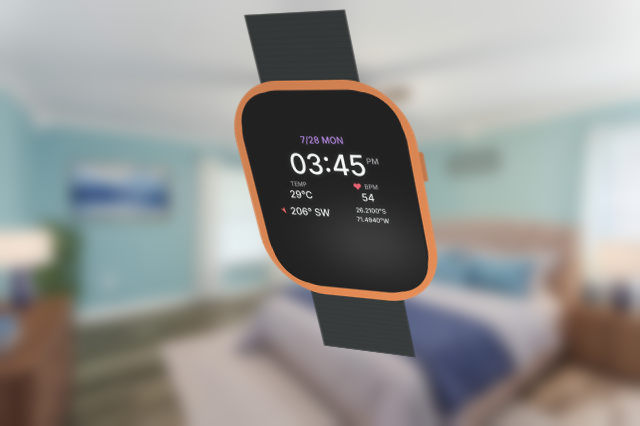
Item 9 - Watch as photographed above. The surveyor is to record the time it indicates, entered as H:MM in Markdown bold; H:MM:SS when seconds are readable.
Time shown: **3:45**
